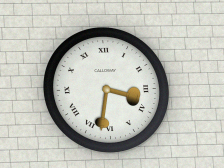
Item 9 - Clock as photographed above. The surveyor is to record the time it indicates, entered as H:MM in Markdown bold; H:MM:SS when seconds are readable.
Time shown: **3:32**
